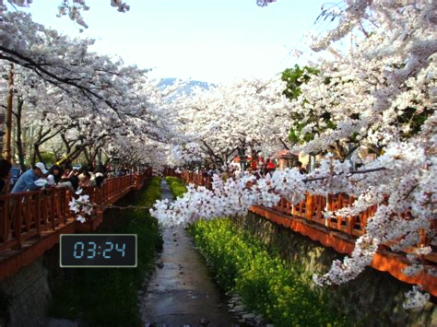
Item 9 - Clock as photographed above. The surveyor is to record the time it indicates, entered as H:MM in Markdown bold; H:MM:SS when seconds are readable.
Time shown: **3:24**
